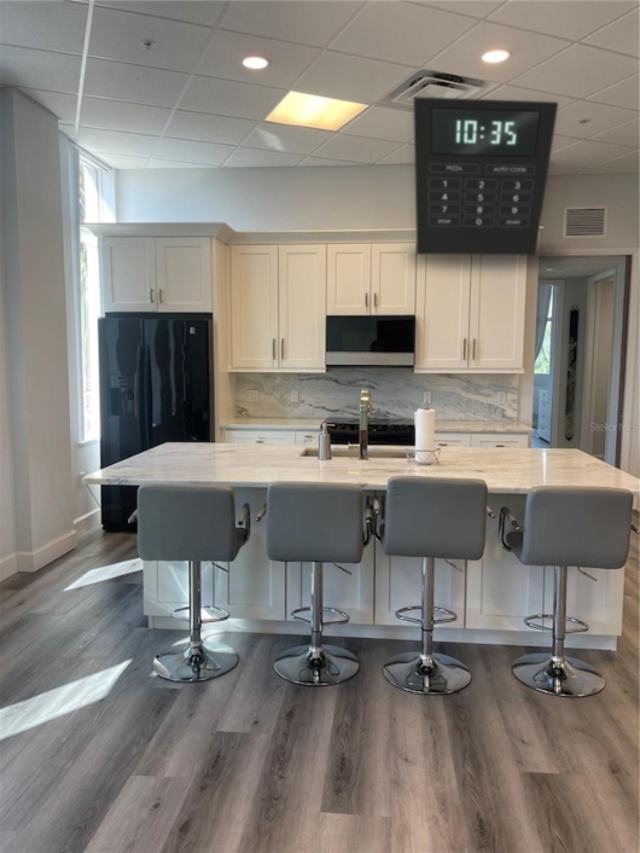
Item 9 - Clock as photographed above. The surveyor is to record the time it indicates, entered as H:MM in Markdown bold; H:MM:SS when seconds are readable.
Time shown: **10:35**
